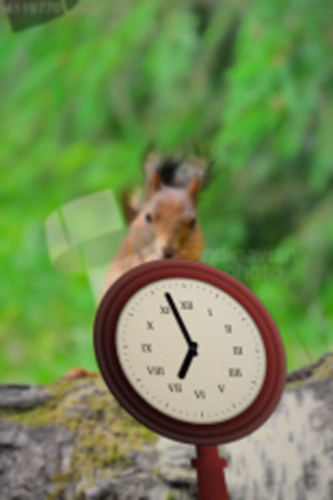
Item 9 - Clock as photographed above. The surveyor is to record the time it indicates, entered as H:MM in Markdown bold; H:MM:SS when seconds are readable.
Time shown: **6:57**
